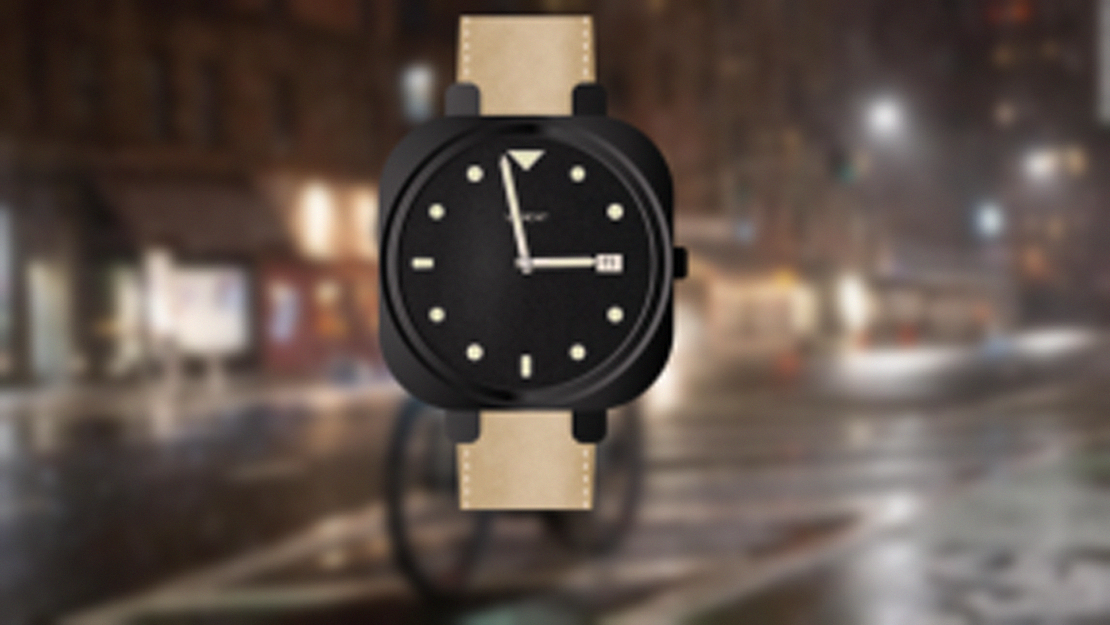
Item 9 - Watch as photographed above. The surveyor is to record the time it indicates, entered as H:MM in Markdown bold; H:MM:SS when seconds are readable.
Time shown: **2:58**
